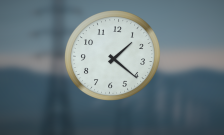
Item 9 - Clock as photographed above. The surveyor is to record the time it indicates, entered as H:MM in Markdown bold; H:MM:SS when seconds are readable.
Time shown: **1:21**
